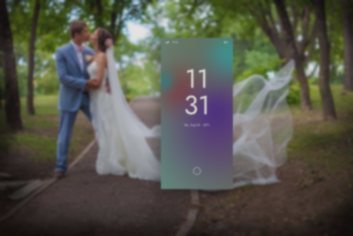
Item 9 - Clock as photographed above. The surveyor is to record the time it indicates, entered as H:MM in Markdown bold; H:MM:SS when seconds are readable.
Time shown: **11:31**
